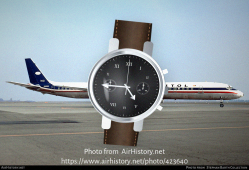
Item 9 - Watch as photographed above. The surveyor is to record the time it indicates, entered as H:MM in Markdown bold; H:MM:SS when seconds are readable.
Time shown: **4:45**
